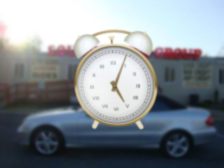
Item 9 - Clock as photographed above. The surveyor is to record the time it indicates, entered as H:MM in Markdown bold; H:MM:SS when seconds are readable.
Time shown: **5:04**
